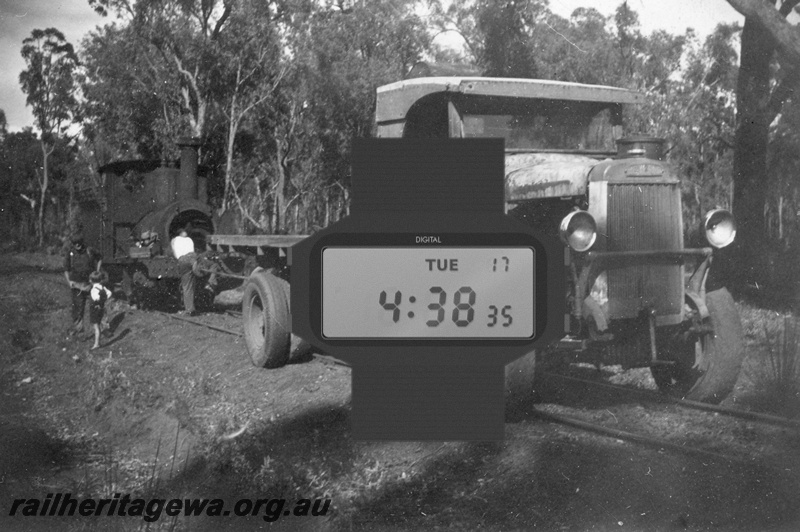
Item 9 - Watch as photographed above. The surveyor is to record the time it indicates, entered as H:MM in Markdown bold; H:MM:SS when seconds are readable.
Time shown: **4:38:35**
